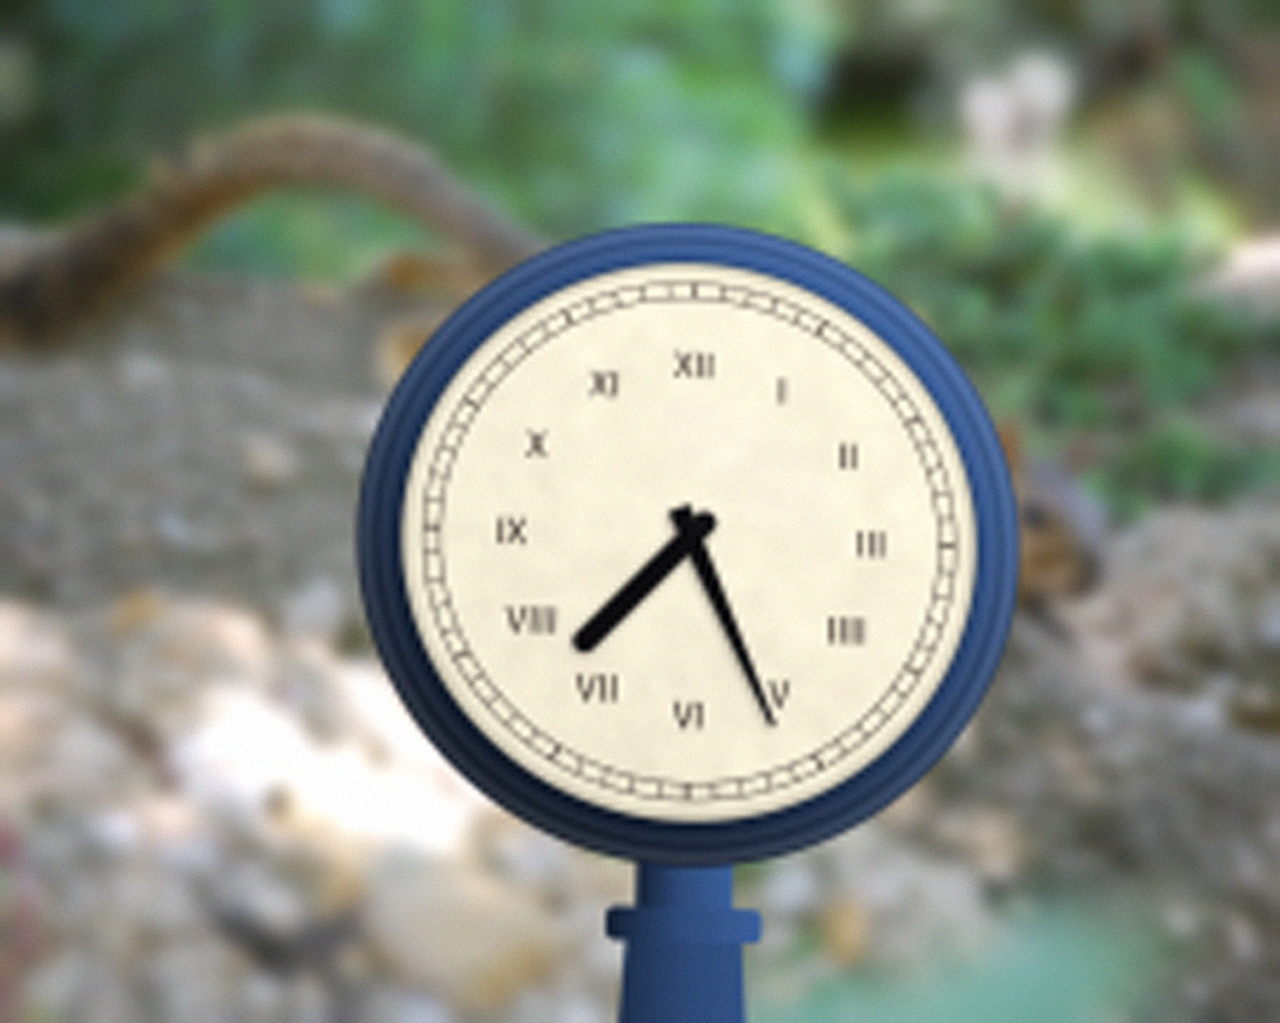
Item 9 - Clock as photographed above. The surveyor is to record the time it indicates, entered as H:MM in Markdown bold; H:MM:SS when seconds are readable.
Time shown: **7:26**
